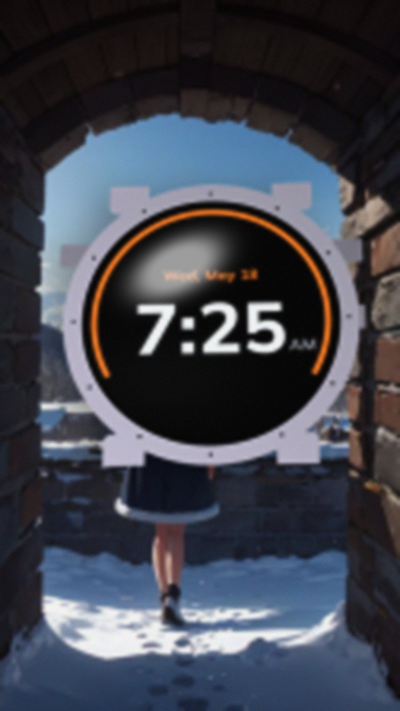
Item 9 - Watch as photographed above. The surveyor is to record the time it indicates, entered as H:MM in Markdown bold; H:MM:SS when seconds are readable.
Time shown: **7:25**
